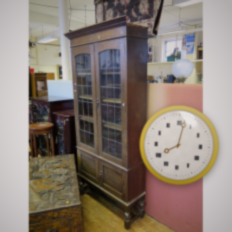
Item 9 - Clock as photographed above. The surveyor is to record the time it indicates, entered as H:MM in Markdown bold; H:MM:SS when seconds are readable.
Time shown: **8:02**
